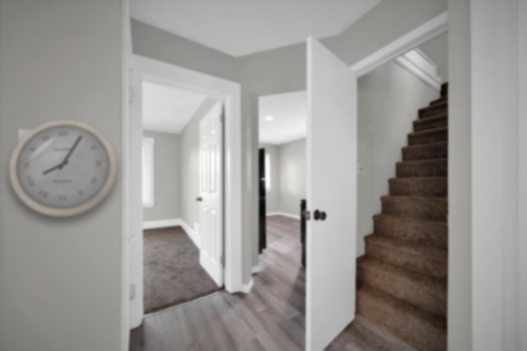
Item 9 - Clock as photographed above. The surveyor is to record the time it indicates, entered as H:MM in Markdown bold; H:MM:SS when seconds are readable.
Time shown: **8:05**
